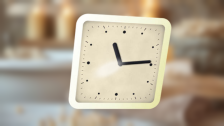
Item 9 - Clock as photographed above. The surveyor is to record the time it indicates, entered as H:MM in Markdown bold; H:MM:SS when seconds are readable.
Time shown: **11:14**
